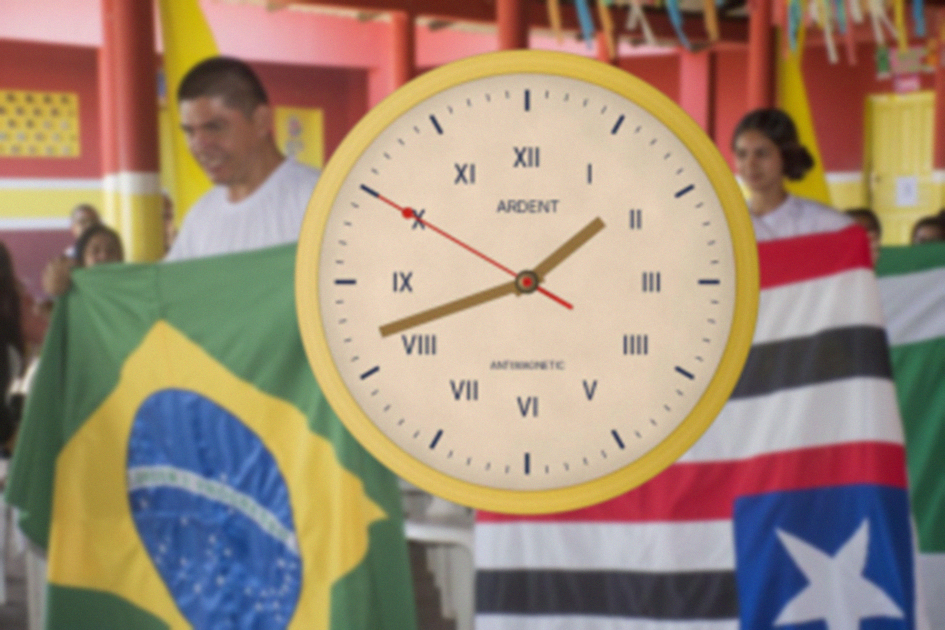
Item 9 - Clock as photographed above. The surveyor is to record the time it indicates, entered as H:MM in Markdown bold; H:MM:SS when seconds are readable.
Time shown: **1:41:50**
